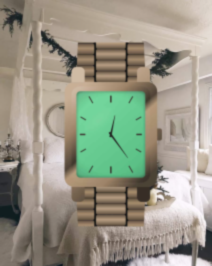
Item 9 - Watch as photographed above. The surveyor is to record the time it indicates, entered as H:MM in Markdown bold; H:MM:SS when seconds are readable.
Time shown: **12:24**
